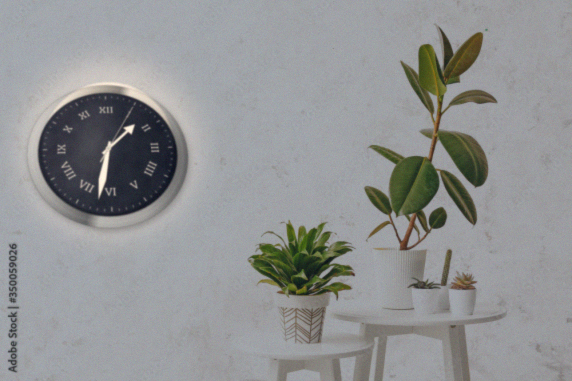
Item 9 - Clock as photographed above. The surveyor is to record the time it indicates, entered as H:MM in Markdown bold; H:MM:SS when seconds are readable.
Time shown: **1:32:05**
